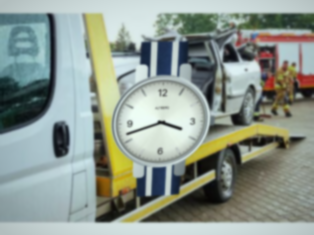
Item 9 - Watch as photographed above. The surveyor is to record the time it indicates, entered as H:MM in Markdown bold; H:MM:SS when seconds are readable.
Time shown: **3:42**
